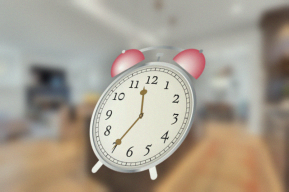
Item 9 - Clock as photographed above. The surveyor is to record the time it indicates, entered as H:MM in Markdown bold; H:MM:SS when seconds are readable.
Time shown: **11:35**
